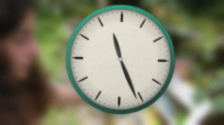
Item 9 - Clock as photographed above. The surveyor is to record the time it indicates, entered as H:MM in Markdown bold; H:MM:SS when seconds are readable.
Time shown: **11:26**
